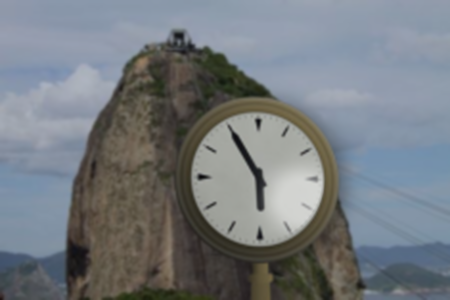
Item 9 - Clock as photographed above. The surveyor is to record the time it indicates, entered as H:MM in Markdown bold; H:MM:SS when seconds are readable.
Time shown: **5:55**
